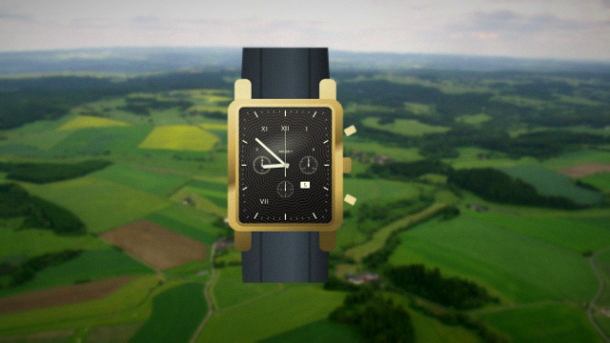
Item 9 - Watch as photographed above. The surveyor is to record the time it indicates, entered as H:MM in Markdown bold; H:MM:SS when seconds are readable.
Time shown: **8:52**
